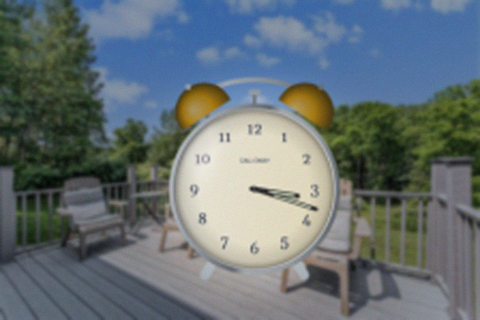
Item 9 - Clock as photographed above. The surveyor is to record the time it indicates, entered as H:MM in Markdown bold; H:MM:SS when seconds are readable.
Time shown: **3:18**
